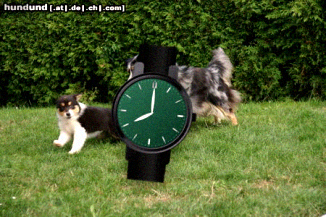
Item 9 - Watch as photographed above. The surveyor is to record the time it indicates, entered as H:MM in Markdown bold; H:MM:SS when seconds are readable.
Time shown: **8:00**
